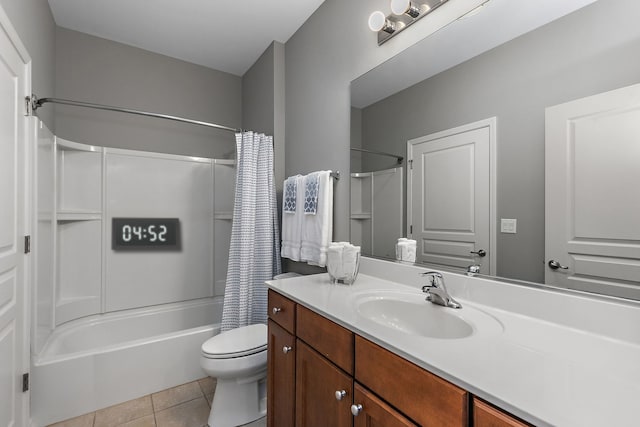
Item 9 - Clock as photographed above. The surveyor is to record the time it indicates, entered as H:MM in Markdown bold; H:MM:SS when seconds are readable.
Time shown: **4:52**
